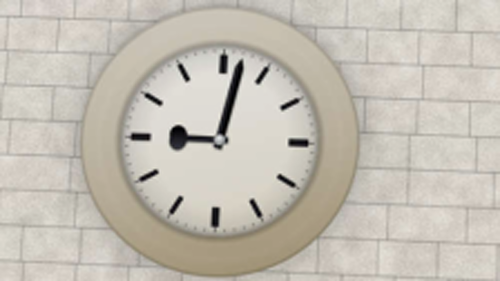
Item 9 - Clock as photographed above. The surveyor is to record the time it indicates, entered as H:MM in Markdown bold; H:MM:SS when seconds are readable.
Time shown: **9:02**
